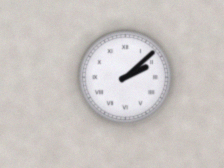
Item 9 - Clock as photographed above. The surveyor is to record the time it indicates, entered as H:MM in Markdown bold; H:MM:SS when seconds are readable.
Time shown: **2:08**
